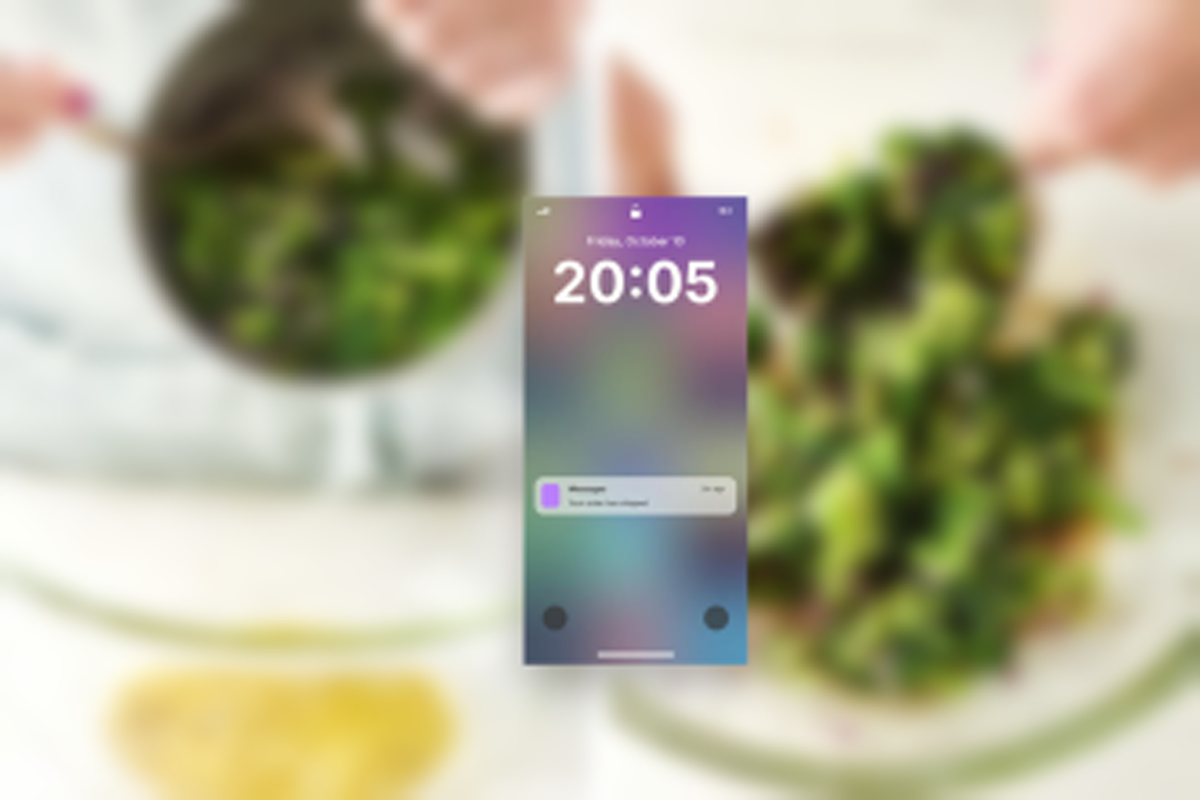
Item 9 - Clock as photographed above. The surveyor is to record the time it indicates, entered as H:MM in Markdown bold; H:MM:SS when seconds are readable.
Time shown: **20:05**
